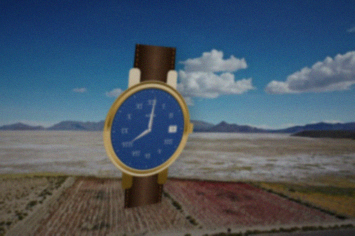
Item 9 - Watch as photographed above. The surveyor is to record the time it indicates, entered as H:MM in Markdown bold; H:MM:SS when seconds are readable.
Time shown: **8:01**
